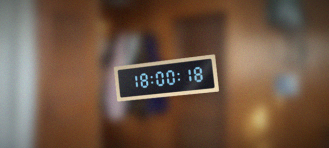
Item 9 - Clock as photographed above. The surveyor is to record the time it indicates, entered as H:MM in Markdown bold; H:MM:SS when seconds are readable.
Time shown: **18:00:18**
